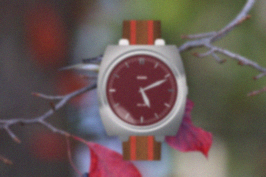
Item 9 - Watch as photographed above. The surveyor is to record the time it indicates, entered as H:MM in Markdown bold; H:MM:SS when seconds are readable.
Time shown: **5:11**
